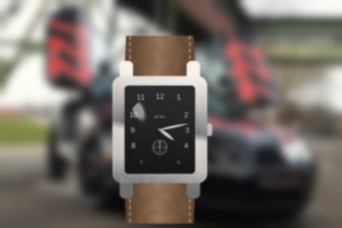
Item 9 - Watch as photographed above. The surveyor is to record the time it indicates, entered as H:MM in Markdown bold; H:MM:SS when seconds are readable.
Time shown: **4:13**
